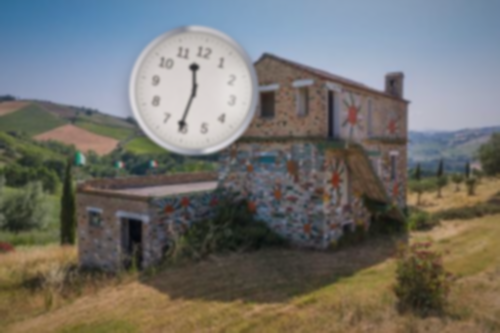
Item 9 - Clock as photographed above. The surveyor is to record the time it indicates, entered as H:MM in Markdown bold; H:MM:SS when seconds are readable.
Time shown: **11:31**
